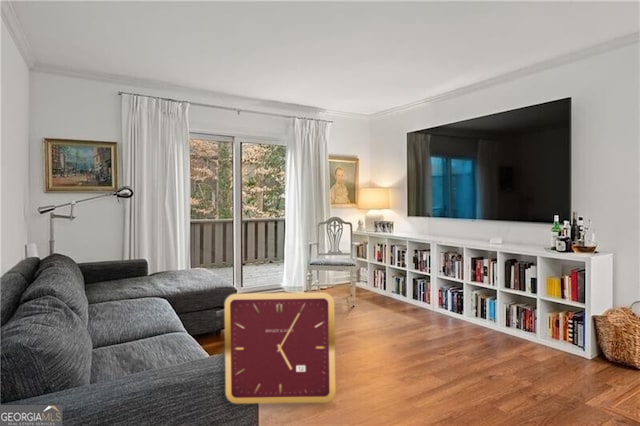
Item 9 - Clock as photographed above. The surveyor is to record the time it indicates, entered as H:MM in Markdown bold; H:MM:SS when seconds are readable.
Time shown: **5:05**
